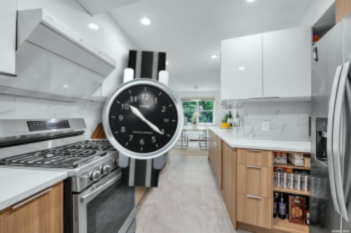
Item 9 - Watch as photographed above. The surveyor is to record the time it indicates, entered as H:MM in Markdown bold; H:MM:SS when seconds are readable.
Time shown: **10:21**
